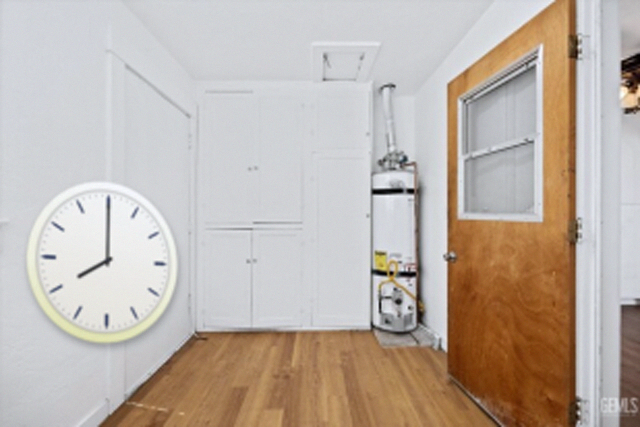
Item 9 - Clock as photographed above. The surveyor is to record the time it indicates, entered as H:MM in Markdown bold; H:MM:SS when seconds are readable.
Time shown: **8:00**
